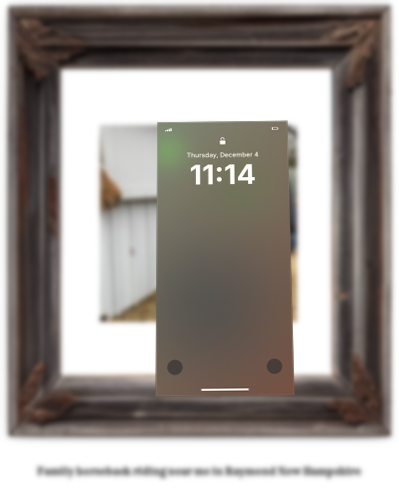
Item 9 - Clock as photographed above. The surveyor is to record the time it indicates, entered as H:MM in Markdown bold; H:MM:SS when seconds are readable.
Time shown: **11:14**
